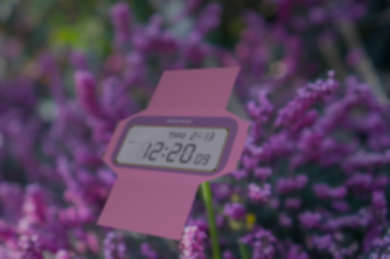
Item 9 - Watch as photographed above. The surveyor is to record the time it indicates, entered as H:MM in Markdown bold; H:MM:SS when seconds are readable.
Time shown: **12:20**
